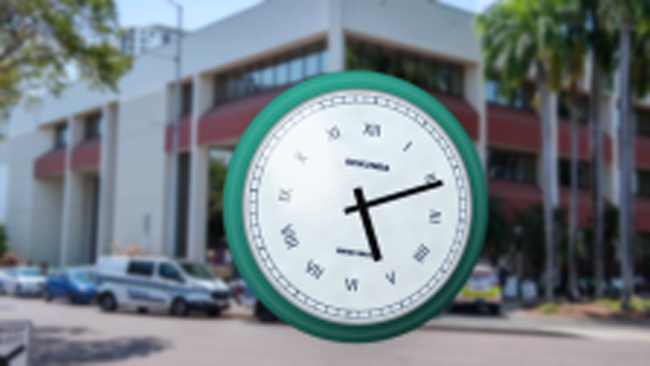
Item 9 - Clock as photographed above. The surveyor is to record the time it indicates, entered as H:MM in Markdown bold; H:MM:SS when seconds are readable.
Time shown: **5:11**
